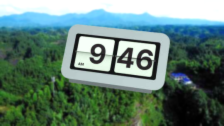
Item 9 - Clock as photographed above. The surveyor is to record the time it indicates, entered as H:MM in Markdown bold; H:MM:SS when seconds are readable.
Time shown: **9:46**
